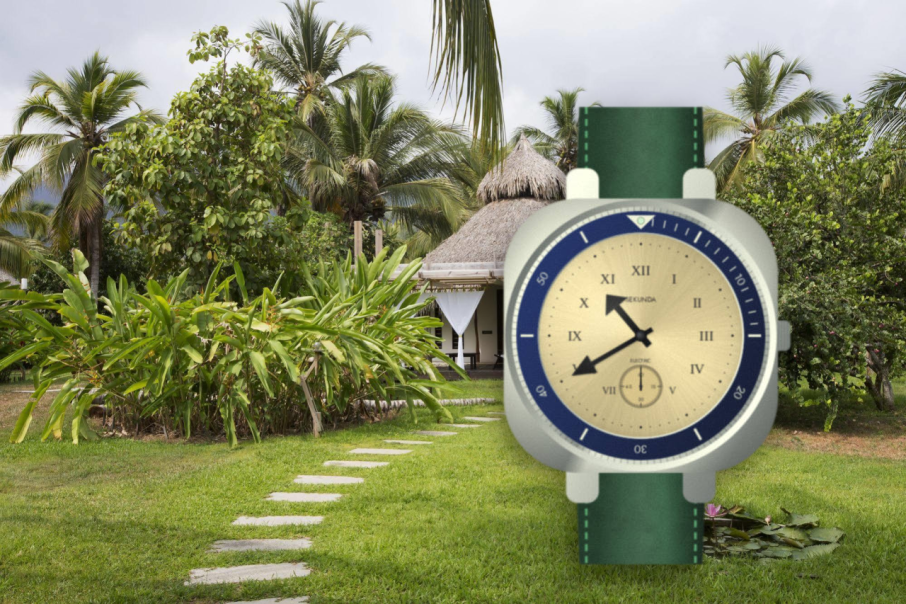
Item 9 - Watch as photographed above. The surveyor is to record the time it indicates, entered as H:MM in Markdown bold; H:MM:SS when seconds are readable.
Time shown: **10:40**
